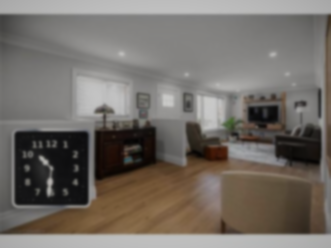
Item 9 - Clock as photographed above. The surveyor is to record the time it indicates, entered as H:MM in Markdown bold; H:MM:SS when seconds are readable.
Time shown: **10:31**
